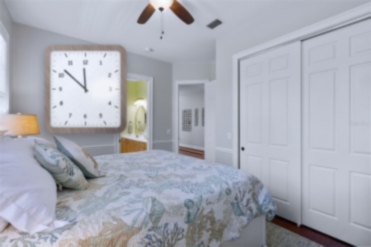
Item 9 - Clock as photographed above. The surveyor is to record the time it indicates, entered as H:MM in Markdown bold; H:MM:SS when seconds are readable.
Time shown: **11:52**
